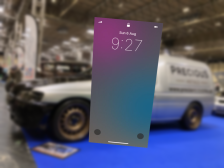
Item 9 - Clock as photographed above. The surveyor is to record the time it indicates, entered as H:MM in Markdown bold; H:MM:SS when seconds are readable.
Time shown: **9:27**
